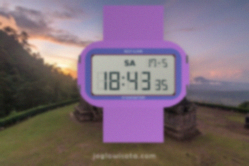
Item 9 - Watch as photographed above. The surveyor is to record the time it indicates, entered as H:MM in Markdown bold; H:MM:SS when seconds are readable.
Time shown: **18:43**
